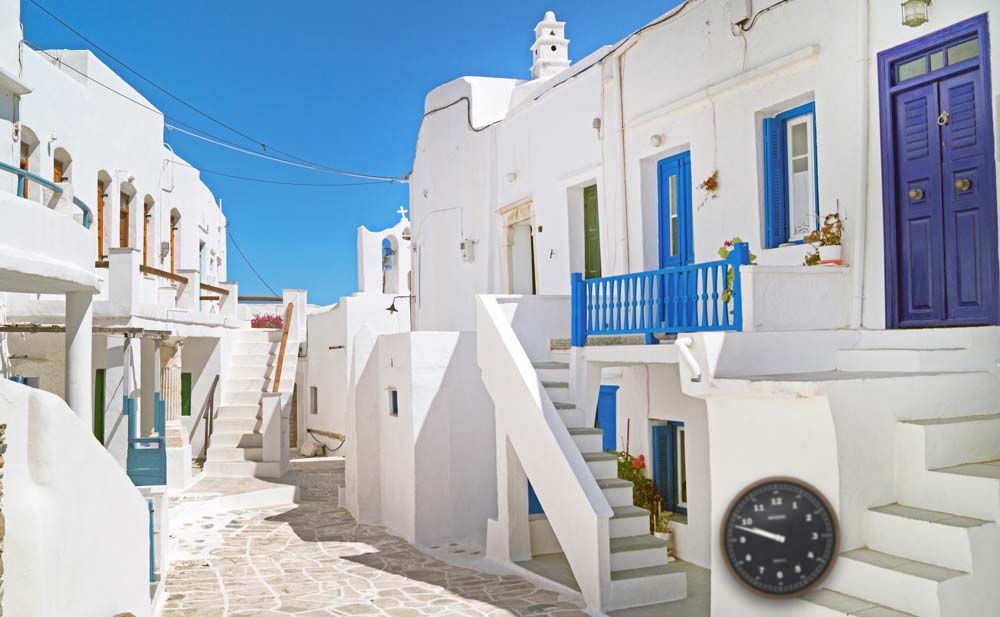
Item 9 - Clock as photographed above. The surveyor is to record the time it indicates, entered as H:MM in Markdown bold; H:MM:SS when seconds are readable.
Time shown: **9:48**
